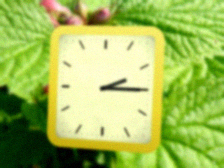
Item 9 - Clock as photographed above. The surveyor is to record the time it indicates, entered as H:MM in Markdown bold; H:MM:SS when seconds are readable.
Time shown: **2:15**
